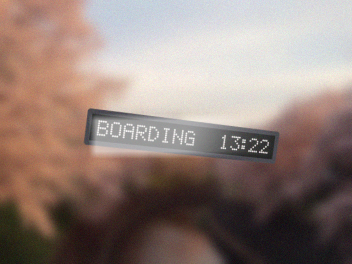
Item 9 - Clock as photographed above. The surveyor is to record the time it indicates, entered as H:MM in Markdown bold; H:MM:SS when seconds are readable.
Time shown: **13:22**
